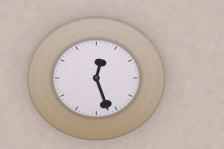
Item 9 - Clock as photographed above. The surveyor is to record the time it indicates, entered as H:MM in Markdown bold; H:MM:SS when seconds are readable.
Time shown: **12:27**
